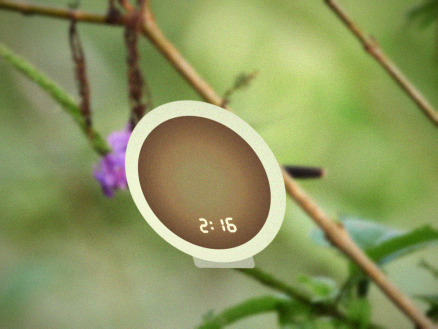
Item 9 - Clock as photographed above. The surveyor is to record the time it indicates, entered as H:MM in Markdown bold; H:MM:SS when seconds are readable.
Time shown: **2:16**
